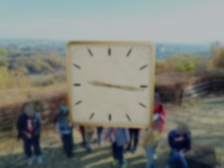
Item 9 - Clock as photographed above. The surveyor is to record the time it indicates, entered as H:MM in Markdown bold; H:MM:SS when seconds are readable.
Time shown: **9:16**
